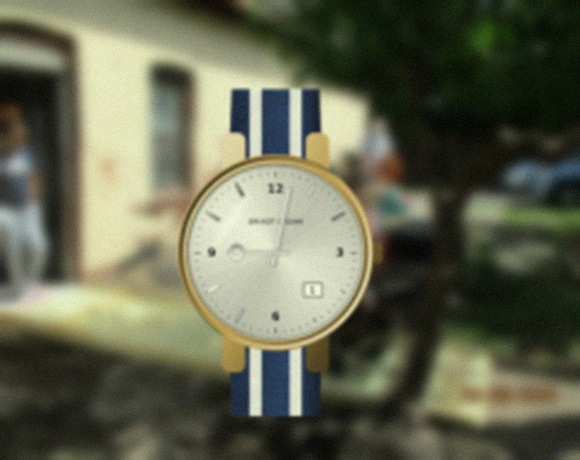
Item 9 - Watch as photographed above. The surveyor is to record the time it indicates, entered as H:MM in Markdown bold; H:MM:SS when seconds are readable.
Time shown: **9:02**
